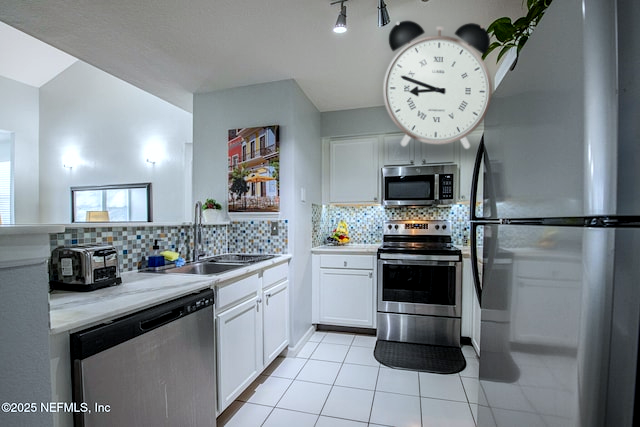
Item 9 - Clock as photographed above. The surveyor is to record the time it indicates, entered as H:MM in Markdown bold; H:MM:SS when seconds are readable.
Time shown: **8:48**
